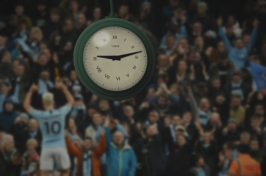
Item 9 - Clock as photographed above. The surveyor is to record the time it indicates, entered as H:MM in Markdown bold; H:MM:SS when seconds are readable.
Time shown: **9:13**
